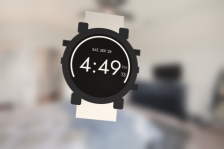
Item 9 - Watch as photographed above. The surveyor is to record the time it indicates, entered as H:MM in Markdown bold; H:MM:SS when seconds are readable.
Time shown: **4:49**
